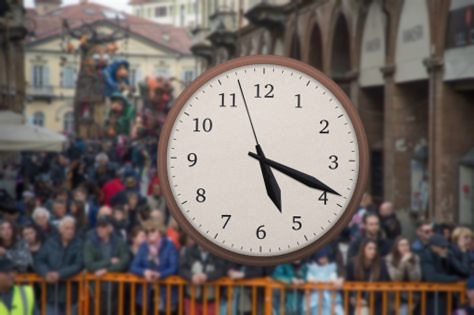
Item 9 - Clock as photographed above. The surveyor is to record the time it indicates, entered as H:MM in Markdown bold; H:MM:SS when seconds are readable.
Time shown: **5:18:57**
